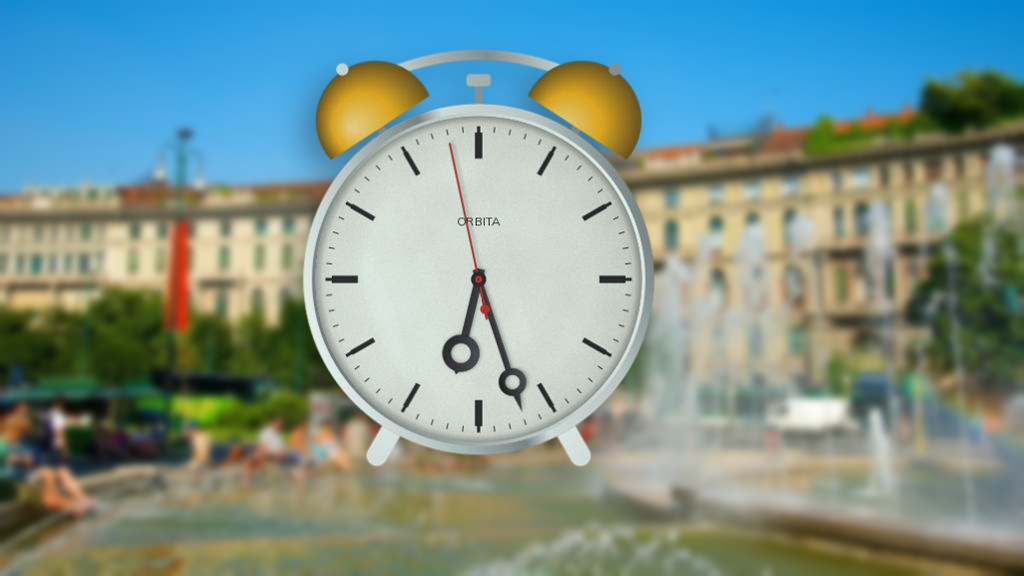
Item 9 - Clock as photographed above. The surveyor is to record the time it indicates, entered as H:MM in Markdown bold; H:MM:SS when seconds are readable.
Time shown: **6:26:58**
